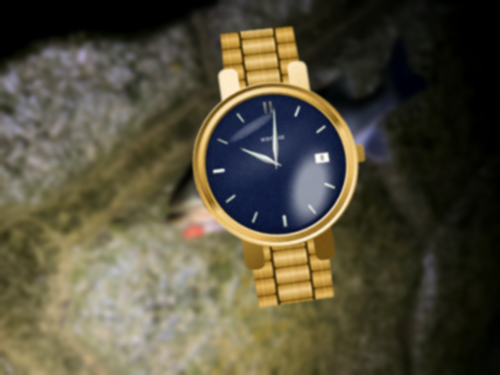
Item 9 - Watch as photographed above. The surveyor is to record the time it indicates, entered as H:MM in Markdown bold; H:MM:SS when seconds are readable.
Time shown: **10:01**
